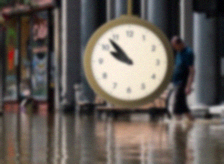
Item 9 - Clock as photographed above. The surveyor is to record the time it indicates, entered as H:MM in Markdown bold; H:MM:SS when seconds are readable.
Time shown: **9:53**
